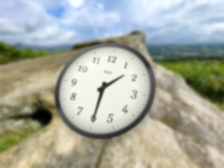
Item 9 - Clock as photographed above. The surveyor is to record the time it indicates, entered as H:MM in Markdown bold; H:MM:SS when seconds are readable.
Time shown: **1:30**
